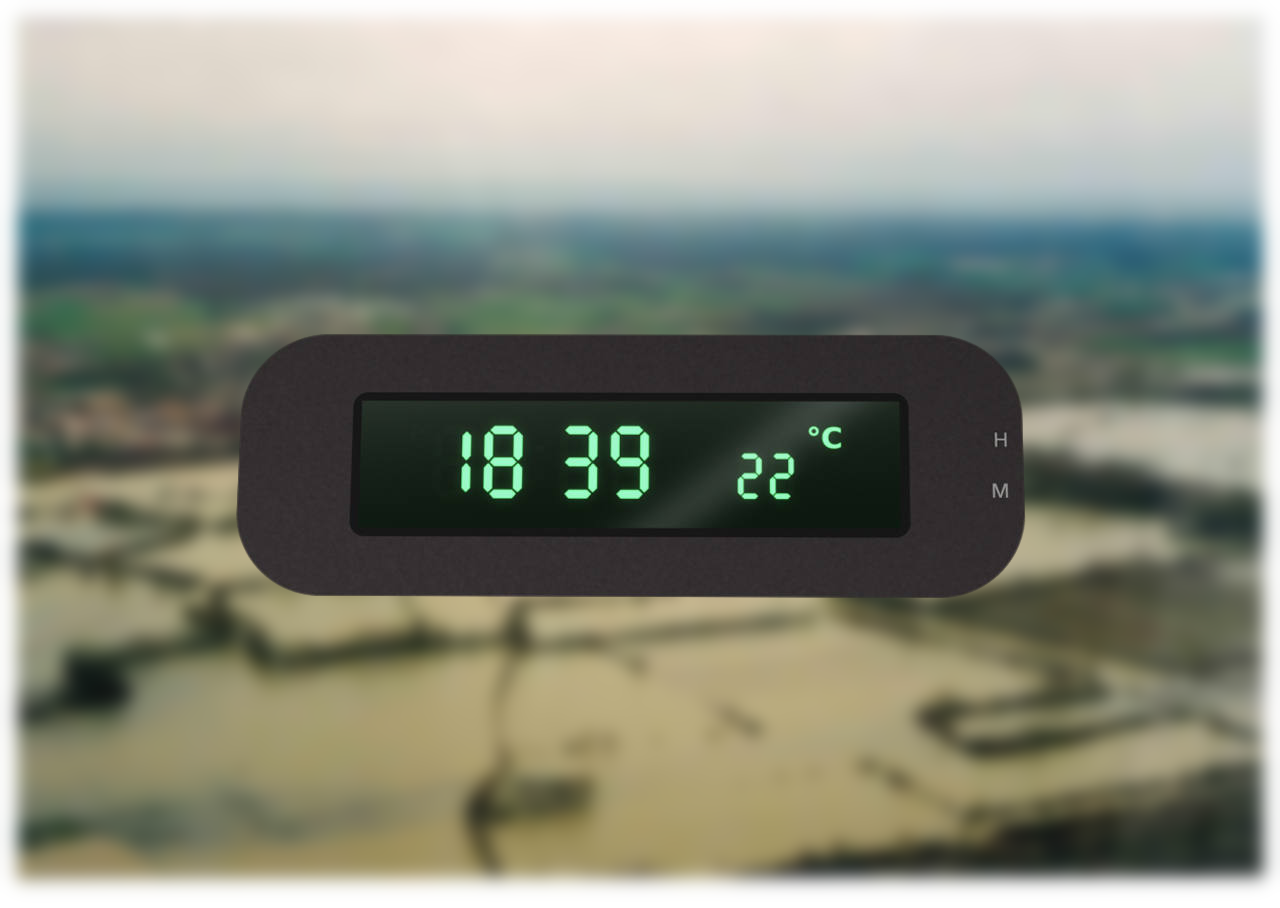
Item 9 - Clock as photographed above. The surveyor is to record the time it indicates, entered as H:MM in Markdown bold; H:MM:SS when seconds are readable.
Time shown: **18:39**
